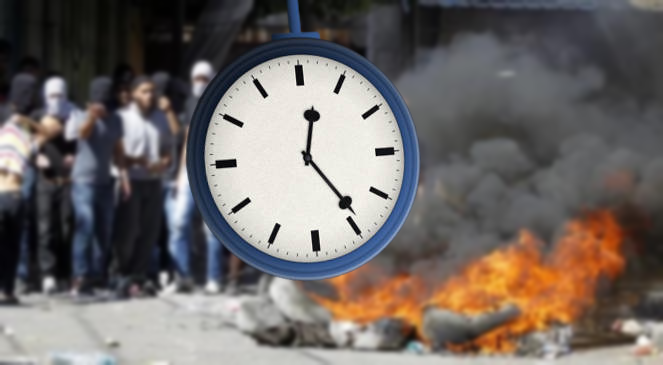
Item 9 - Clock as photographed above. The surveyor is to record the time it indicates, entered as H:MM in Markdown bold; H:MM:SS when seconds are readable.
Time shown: **12:24**
